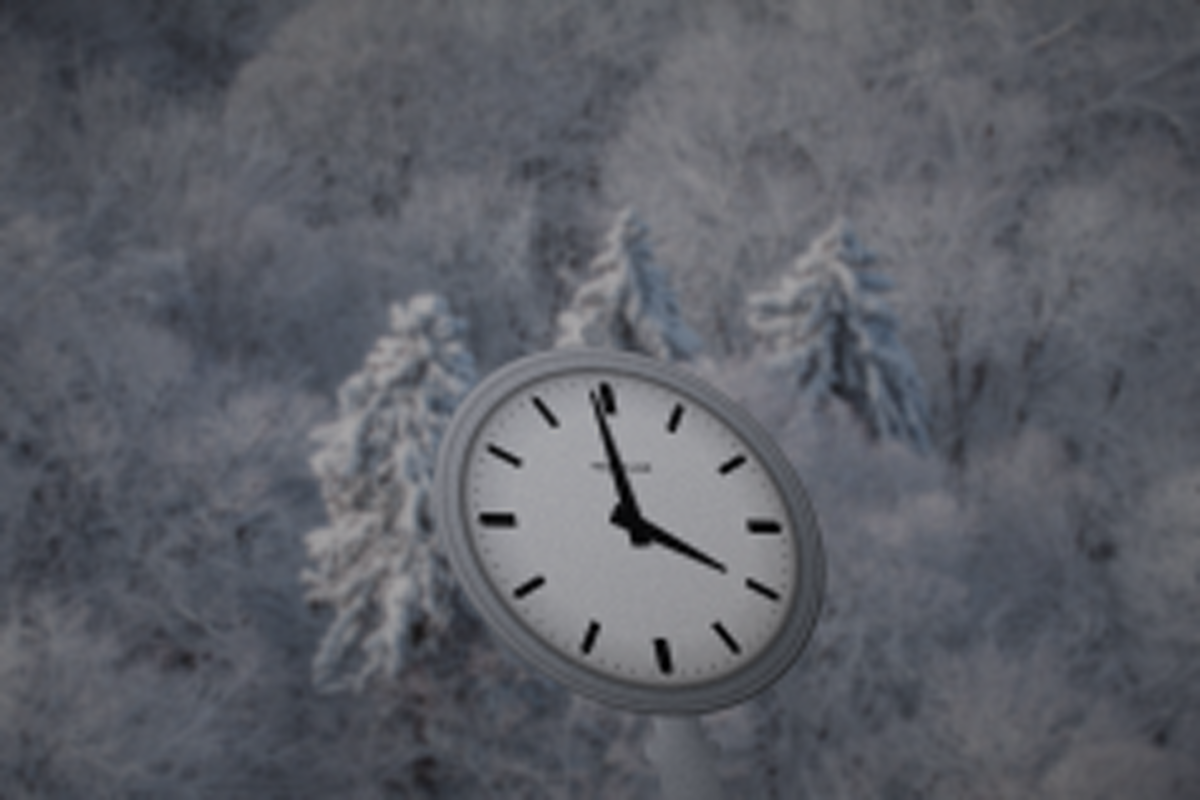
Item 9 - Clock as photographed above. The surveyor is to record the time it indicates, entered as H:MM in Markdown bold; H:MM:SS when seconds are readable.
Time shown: **3:59**
